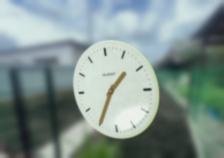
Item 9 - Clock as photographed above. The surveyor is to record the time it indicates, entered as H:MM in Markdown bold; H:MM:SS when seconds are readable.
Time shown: **1:35**
